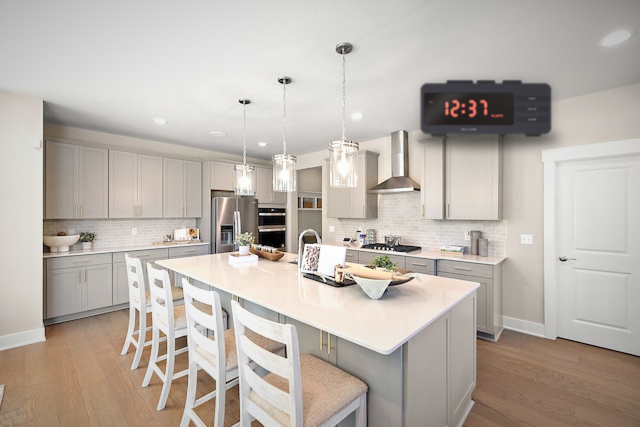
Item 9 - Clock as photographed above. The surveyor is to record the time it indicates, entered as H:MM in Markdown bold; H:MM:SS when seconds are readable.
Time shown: **12:37**
